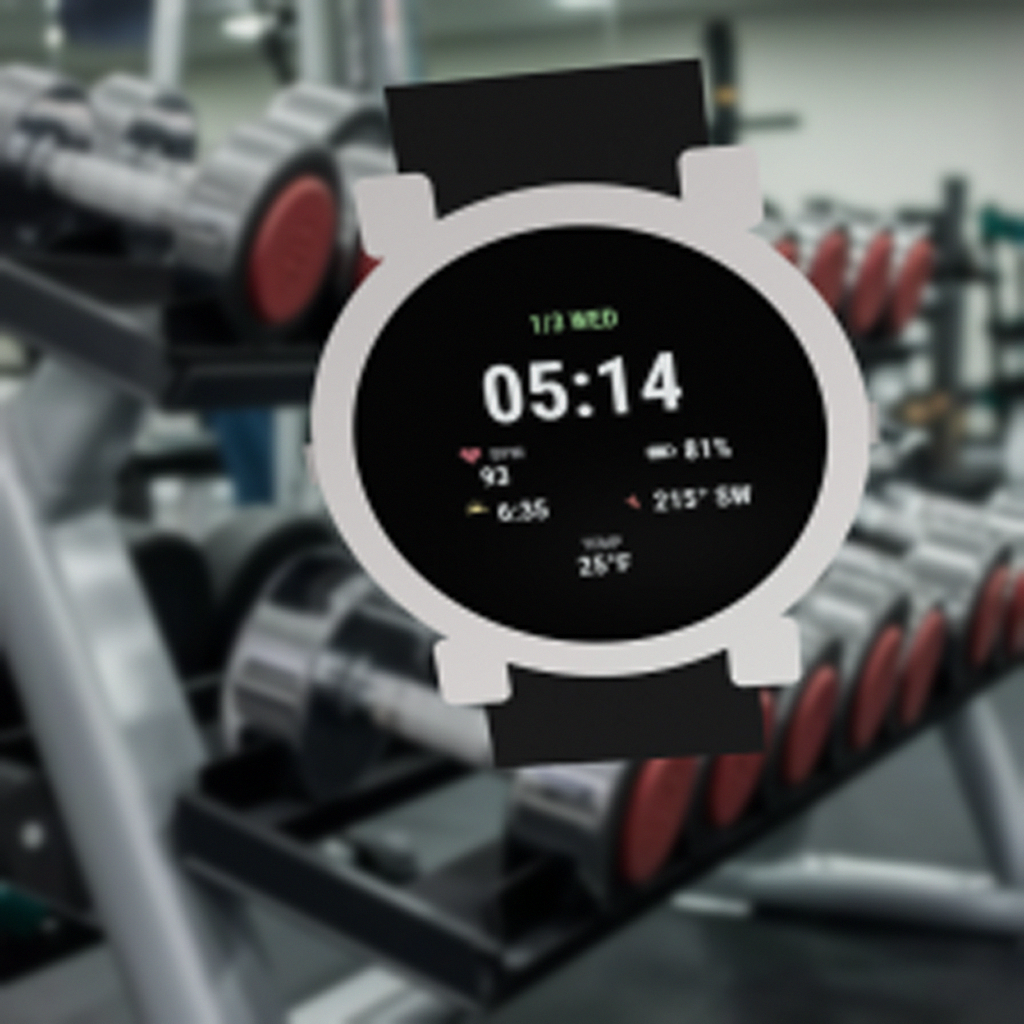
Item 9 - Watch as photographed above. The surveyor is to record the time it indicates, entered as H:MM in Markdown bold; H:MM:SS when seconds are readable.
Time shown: **5:14**
